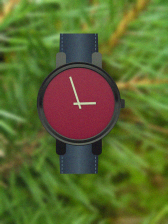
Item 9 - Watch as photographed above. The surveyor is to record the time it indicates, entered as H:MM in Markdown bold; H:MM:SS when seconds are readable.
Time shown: **2:57**
